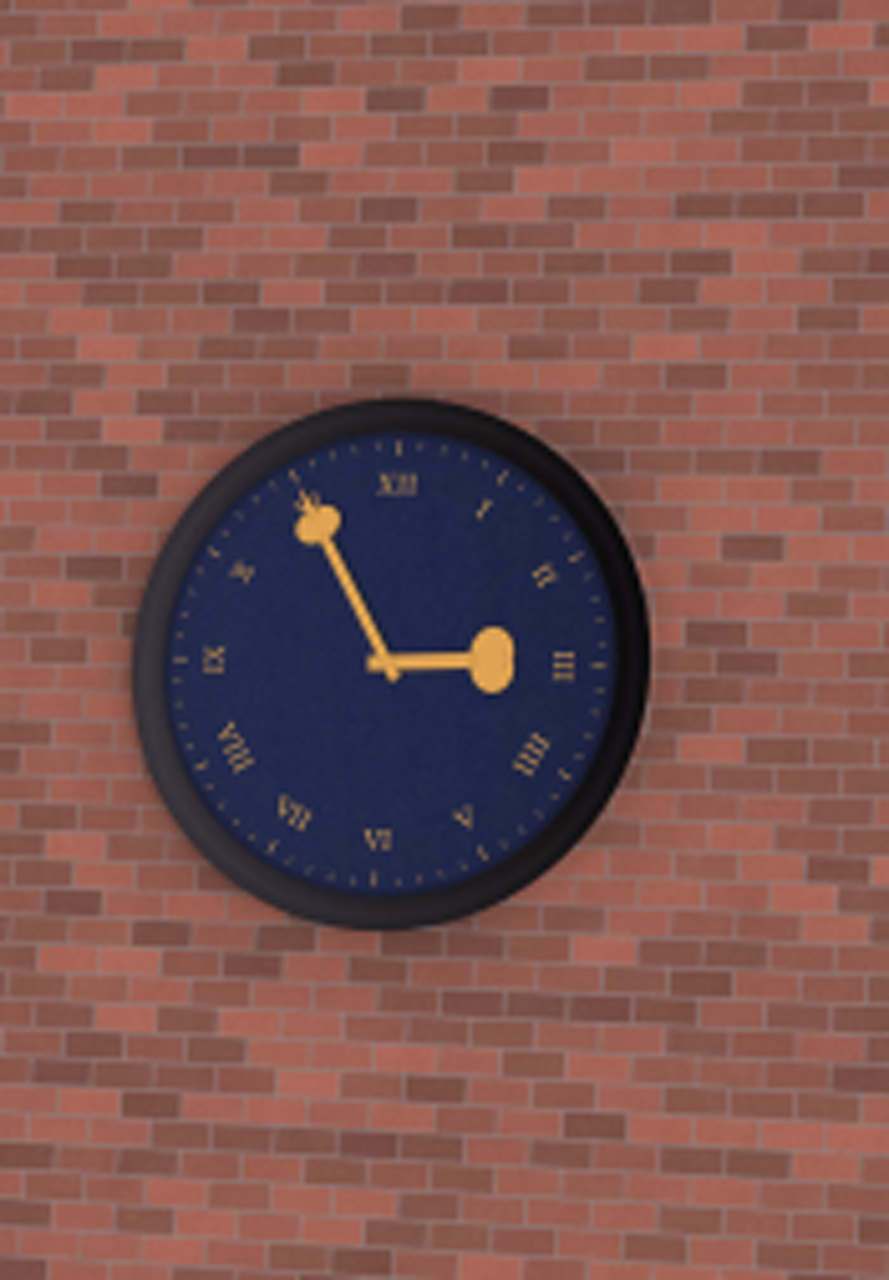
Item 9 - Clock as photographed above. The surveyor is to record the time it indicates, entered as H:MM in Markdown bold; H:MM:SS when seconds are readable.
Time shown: **2:55**
